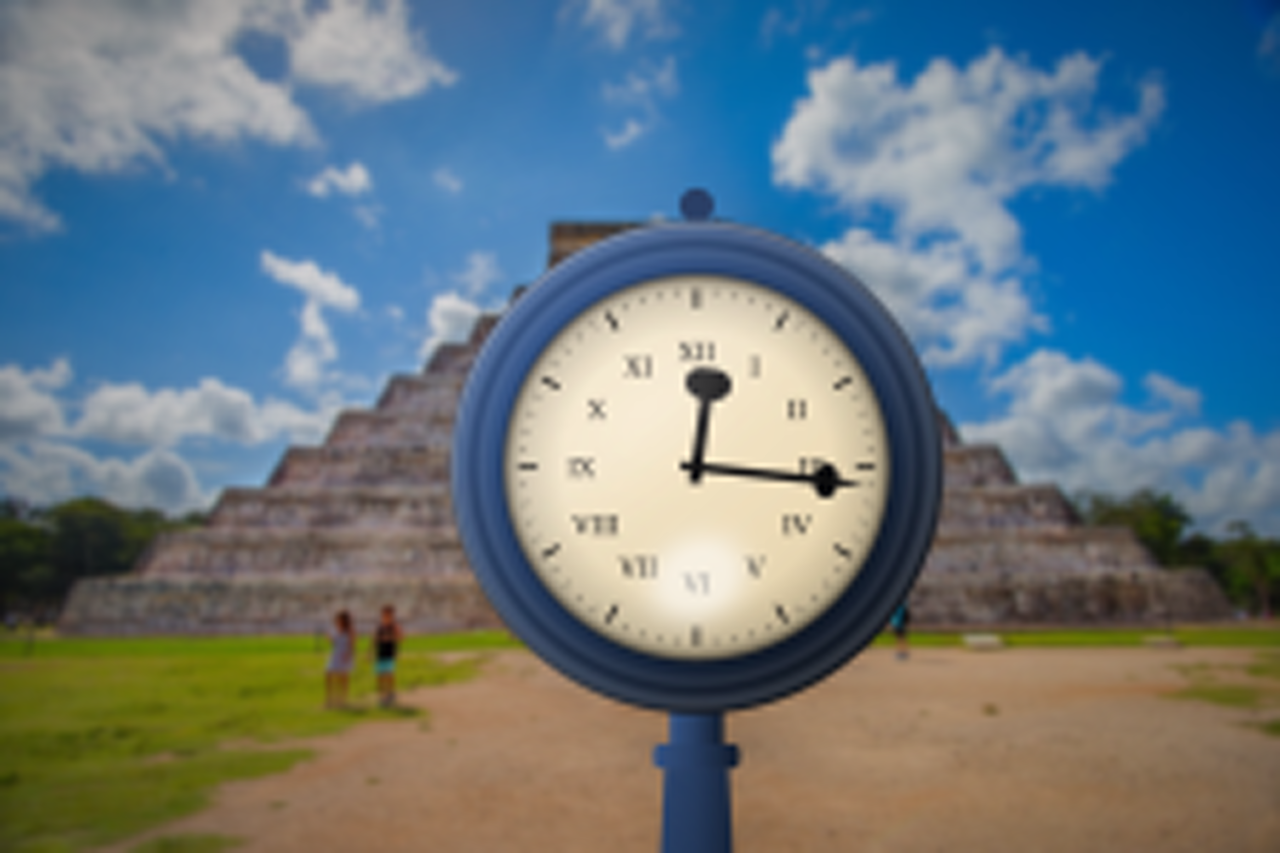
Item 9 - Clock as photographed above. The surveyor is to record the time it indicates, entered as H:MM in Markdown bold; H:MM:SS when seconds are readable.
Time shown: **12:16**
